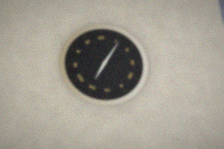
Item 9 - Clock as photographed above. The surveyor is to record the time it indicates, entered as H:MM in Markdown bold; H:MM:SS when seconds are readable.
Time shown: **7:06**
